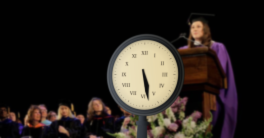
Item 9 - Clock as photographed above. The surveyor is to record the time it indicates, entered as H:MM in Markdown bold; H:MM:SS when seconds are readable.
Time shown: **5:28**
